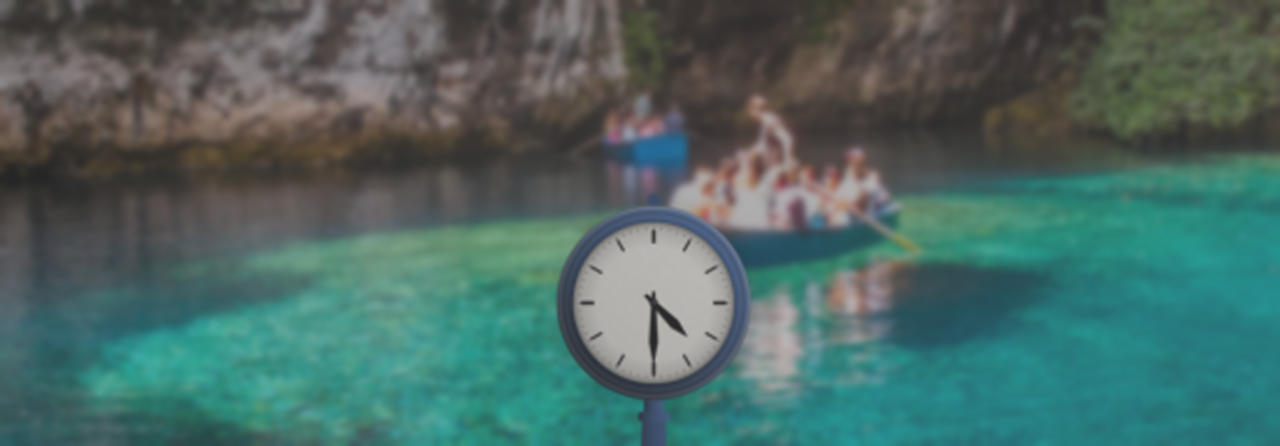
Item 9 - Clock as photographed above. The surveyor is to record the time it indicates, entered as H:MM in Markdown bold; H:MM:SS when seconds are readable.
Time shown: **4:30**
